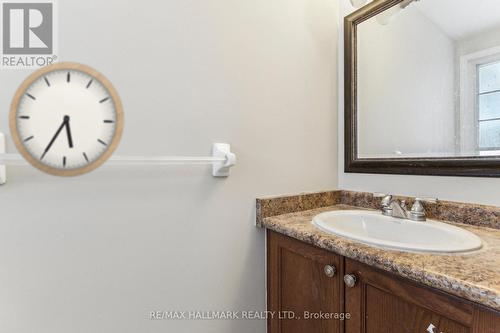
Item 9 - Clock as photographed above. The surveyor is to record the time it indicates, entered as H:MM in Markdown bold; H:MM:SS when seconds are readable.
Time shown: **5:35**
